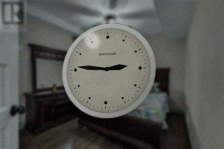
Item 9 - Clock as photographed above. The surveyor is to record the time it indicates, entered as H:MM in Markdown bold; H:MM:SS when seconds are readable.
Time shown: **2:46**
